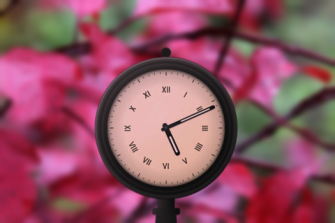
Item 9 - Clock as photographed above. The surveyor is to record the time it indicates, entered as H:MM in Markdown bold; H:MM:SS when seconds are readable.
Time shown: **5:11**
